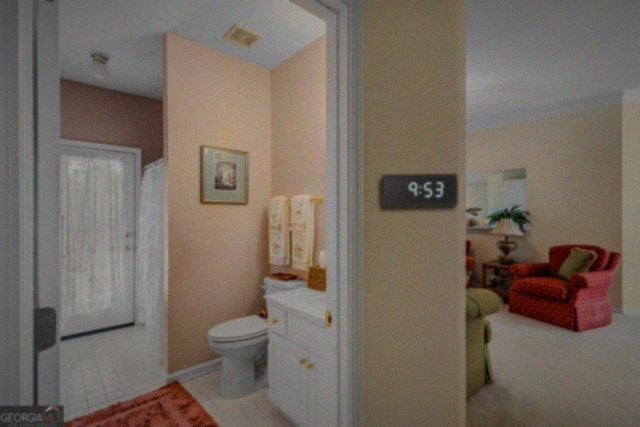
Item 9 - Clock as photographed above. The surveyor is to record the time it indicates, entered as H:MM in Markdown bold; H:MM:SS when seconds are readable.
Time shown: **9:53**
